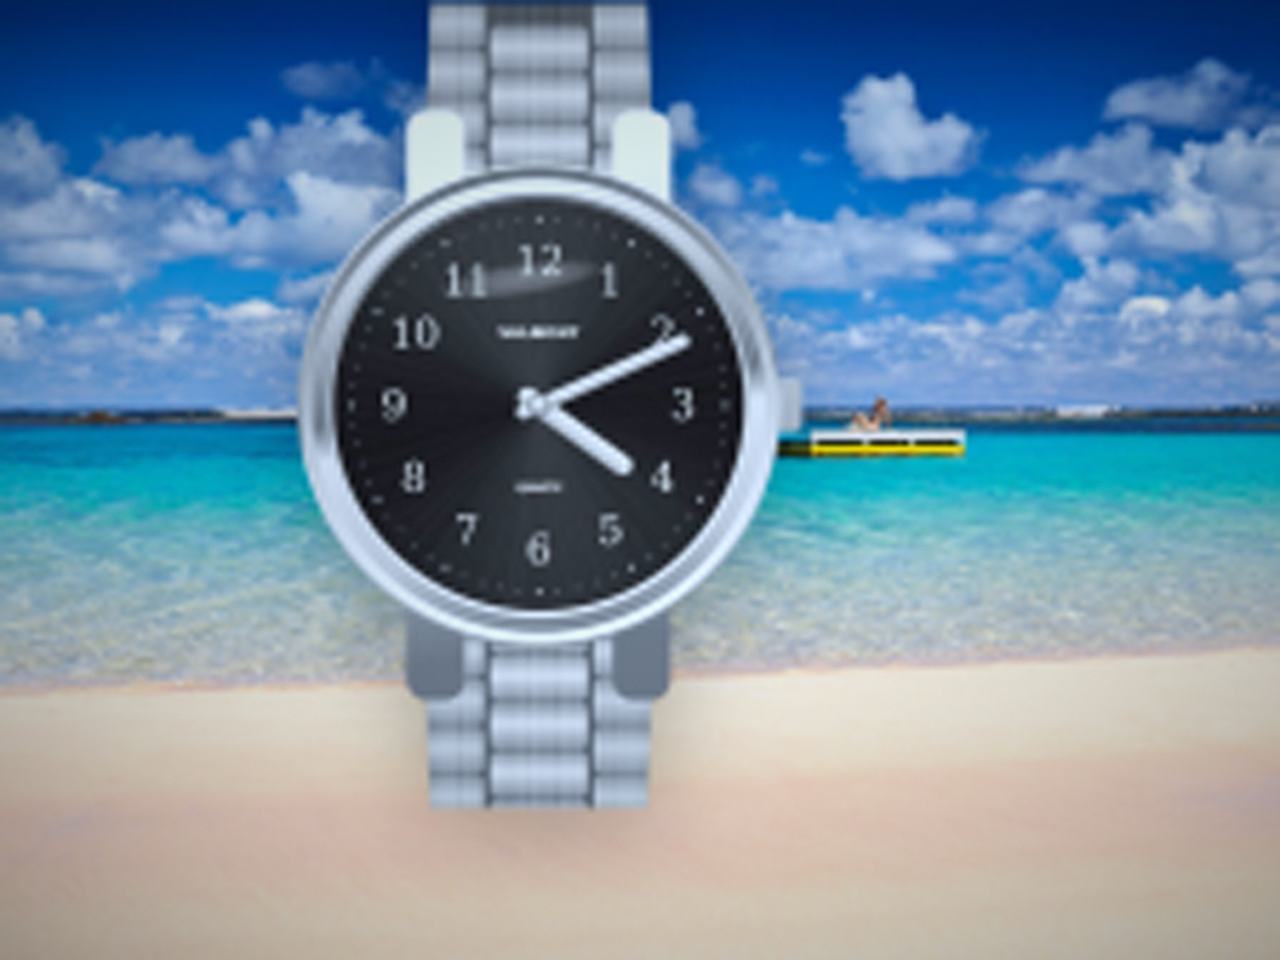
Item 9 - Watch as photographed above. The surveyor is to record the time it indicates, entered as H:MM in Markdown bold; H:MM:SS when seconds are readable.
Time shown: **4:11**
